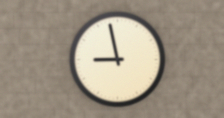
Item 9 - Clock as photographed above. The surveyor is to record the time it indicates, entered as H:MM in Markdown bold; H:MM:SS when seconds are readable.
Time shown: **8:58**
